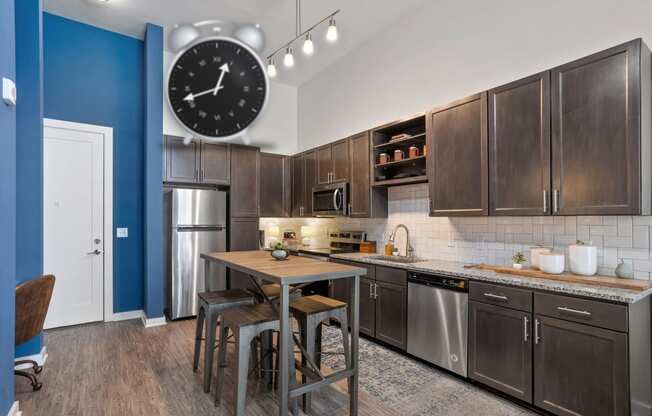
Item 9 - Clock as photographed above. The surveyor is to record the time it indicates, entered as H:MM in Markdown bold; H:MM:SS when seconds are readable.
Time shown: **12:42**
